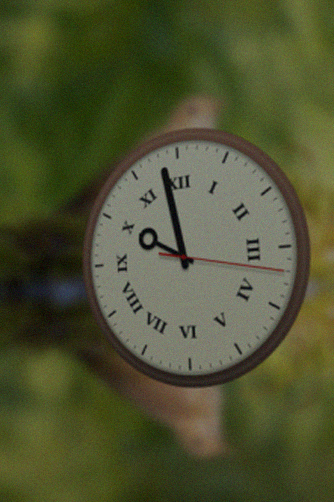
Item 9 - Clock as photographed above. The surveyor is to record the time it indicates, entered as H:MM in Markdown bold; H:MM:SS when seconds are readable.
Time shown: **9:58:17**
